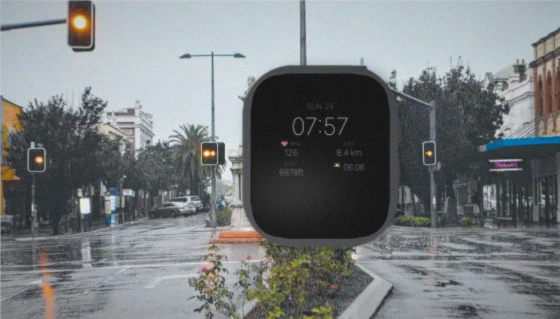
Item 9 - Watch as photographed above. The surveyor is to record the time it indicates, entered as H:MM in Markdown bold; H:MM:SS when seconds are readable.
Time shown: **7:57**
